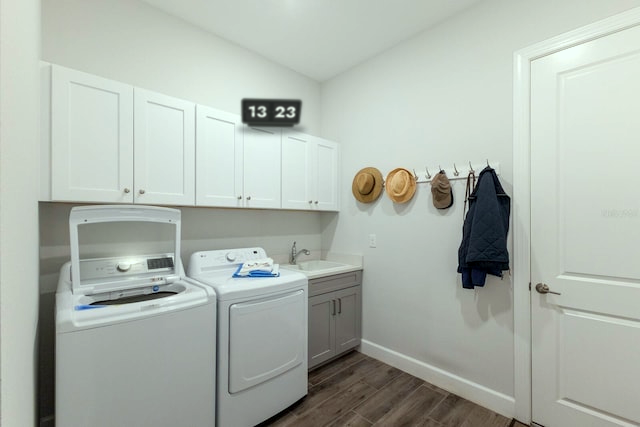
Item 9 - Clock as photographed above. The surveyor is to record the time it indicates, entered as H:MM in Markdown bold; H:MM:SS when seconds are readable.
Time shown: **13:23**
